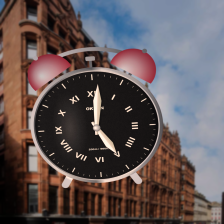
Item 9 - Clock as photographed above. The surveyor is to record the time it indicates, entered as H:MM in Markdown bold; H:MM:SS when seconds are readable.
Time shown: **5:01**
